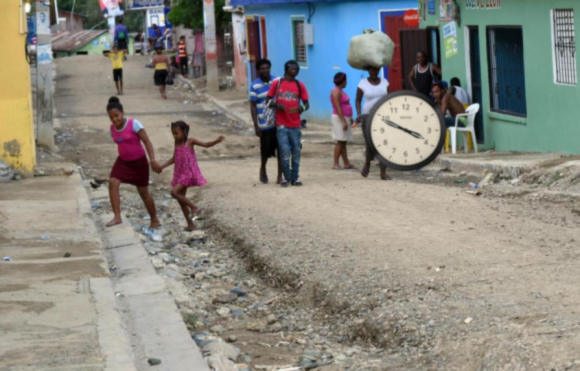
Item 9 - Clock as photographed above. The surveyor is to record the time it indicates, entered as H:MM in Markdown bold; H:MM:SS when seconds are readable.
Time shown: **3:49**
